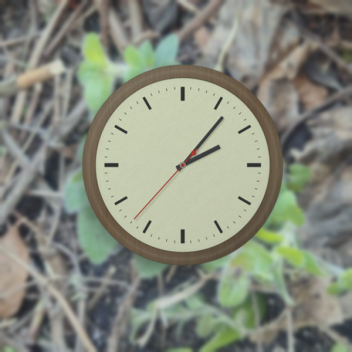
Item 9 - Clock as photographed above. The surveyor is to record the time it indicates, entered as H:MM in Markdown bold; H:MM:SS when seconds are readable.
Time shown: **2:06:37**
